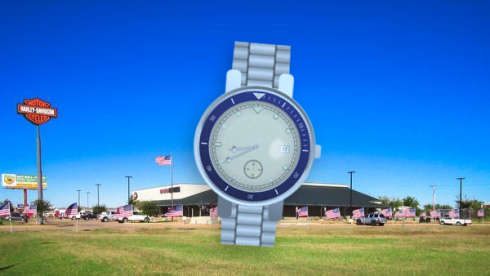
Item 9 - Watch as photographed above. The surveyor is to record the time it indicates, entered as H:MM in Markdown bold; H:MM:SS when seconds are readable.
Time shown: **8:40**
